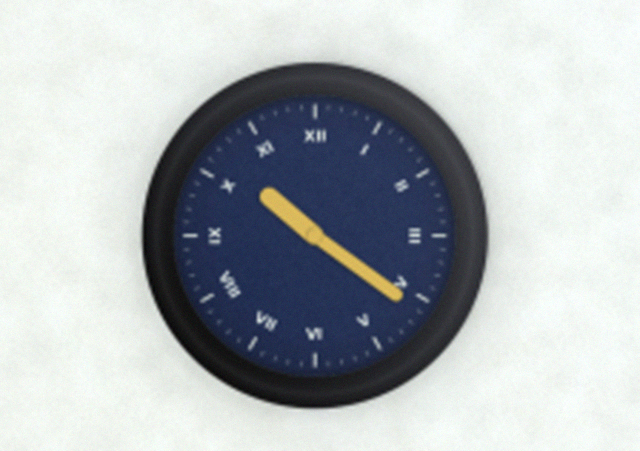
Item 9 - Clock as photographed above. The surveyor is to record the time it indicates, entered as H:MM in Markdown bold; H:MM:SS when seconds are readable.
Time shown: **10:21**
